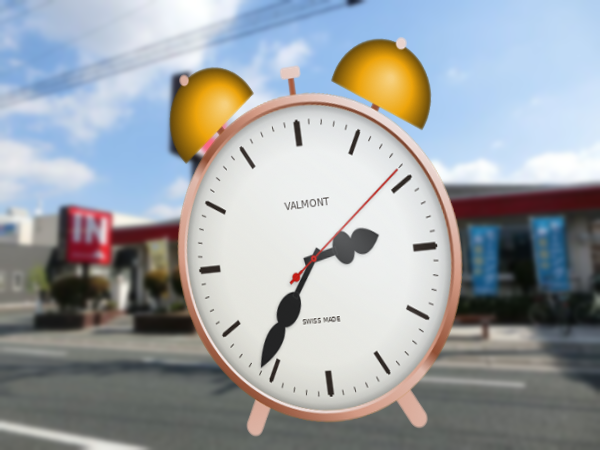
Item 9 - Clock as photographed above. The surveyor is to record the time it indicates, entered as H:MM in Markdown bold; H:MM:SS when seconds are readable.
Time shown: **2:36:09**
